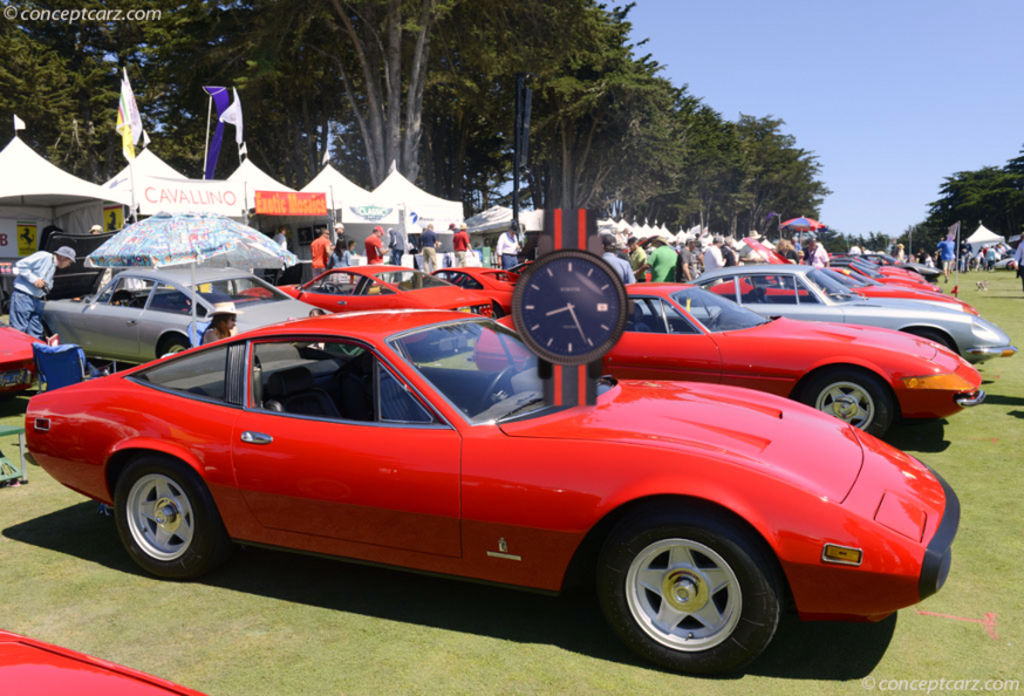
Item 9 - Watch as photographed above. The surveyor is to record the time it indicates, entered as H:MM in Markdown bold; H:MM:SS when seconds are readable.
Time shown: **8:26**
